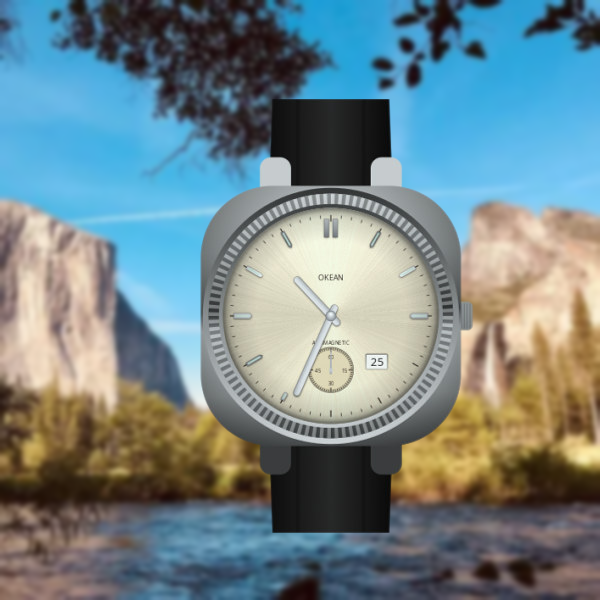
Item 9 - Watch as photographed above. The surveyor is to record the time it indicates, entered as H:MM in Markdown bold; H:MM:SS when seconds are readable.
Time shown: **10:34**
